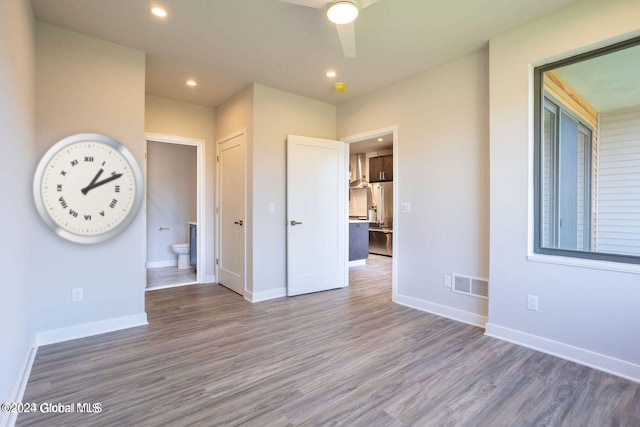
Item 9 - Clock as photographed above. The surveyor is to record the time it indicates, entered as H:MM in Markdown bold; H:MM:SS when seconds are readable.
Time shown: **1:11**
